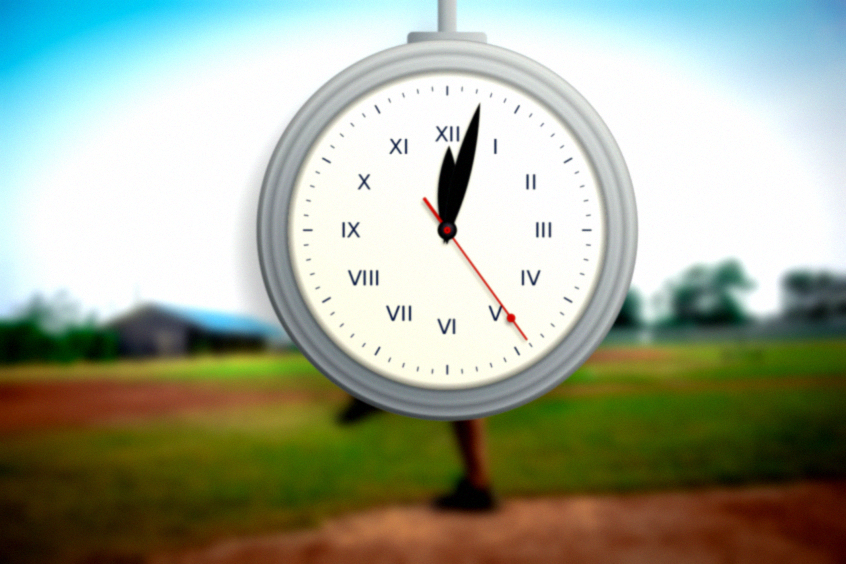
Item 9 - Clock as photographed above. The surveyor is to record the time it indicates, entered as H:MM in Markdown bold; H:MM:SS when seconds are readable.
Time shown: **12:02:24**
